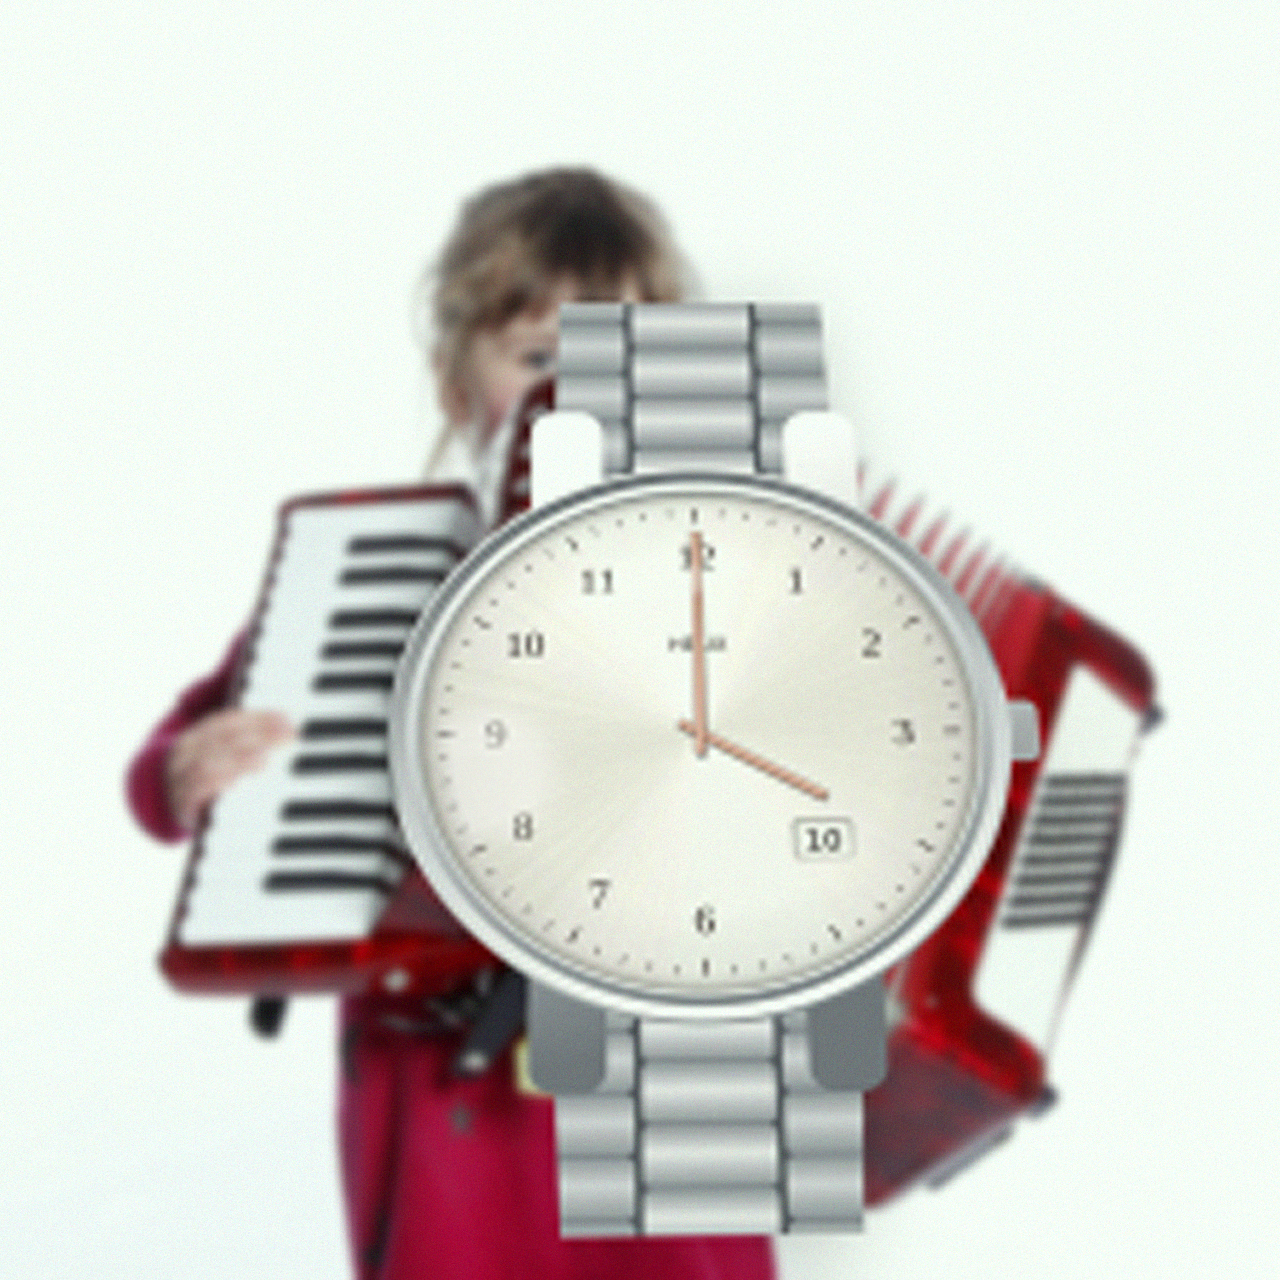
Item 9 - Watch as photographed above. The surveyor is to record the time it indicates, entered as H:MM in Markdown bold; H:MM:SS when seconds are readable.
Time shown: **4:00**
